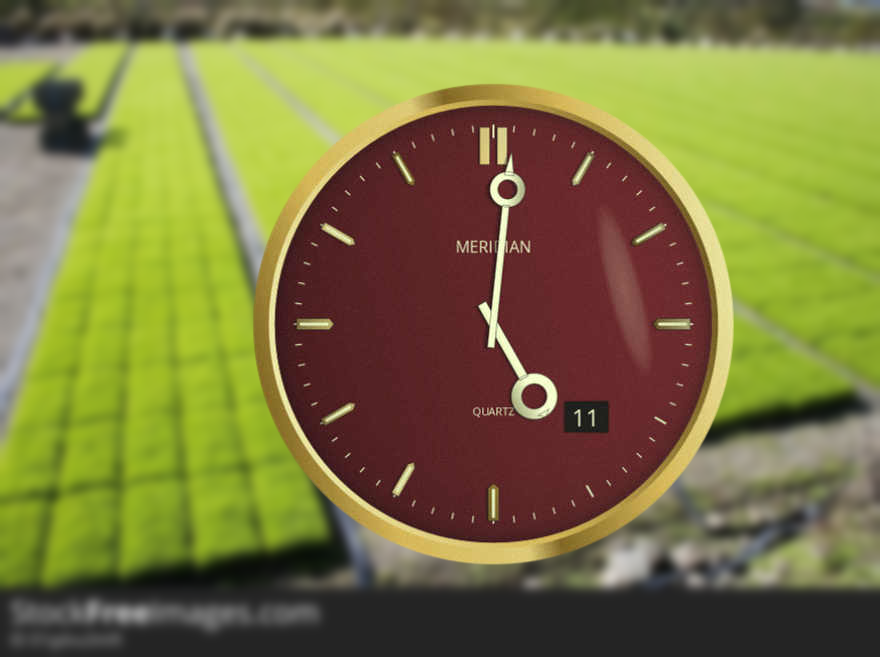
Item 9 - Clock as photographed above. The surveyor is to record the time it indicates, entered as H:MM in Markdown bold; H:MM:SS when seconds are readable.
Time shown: **5:01**
